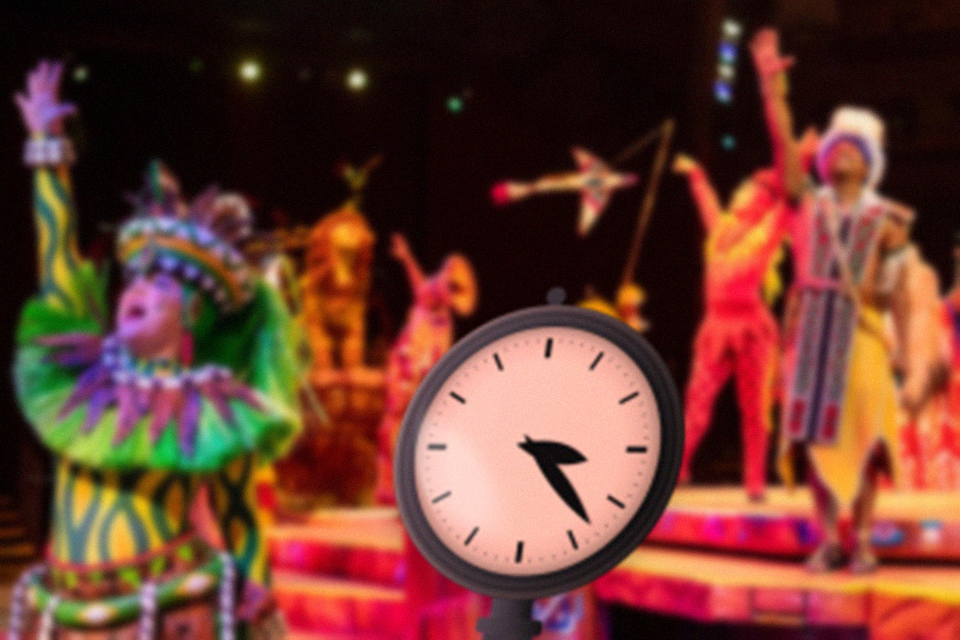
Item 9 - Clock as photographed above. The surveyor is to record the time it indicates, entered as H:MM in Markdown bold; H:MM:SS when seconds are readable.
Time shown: **3:23**
